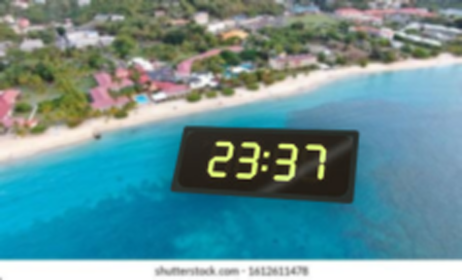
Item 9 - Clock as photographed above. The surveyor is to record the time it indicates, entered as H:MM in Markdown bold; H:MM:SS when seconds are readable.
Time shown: **23:37**
